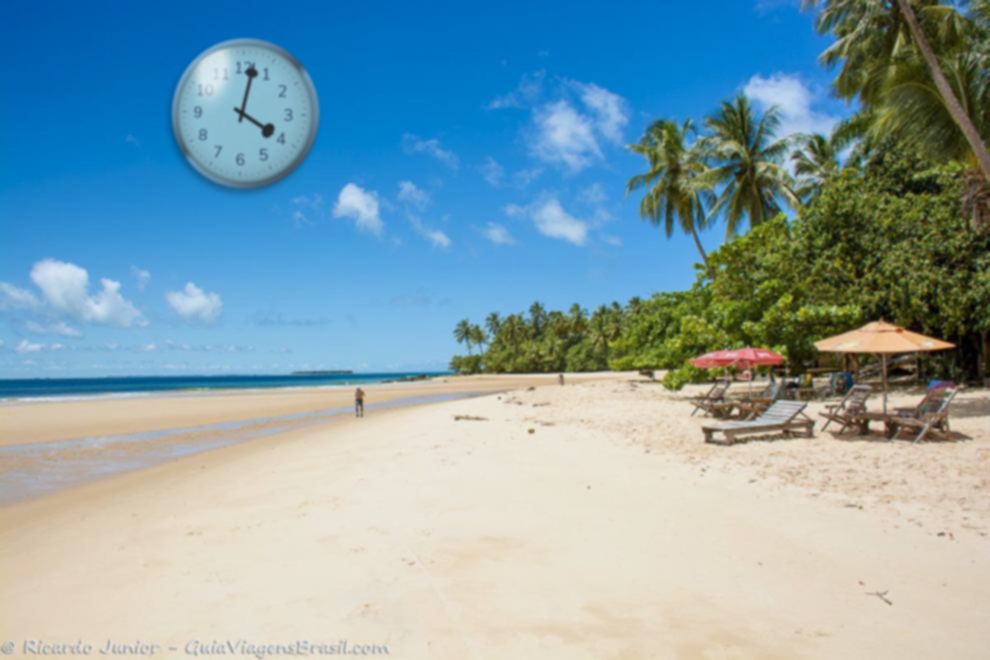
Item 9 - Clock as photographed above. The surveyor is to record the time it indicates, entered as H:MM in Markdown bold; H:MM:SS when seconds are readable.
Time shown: **4:02**
